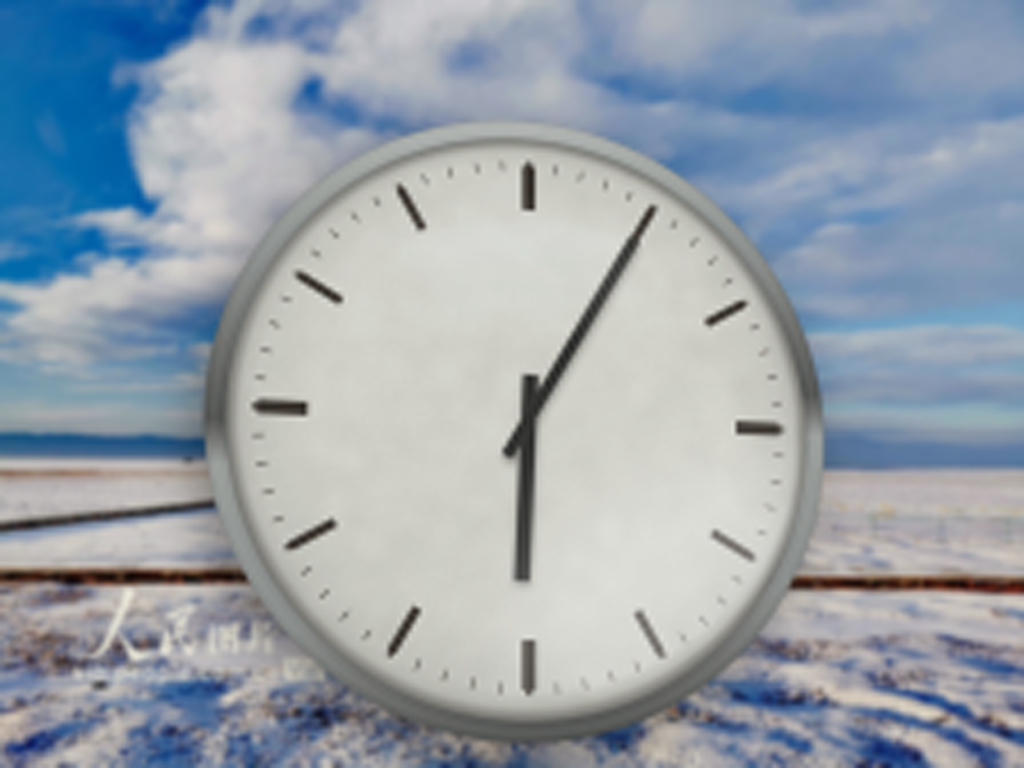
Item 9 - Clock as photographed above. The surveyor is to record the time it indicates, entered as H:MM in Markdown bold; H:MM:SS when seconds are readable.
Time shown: **6:05**
